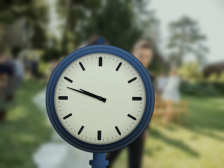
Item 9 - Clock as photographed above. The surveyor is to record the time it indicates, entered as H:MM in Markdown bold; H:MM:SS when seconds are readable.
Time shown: **9:48**
